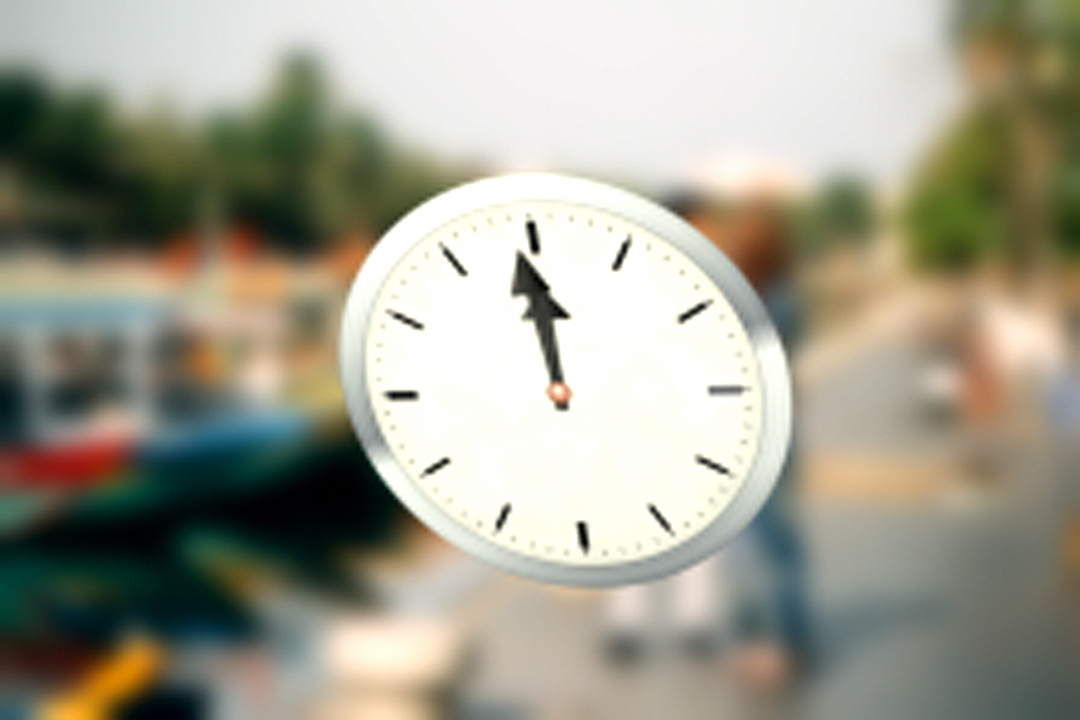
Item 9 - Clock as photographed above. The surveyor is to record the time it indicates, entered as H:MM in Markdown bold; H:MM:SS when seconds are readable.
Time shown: **11:59**
